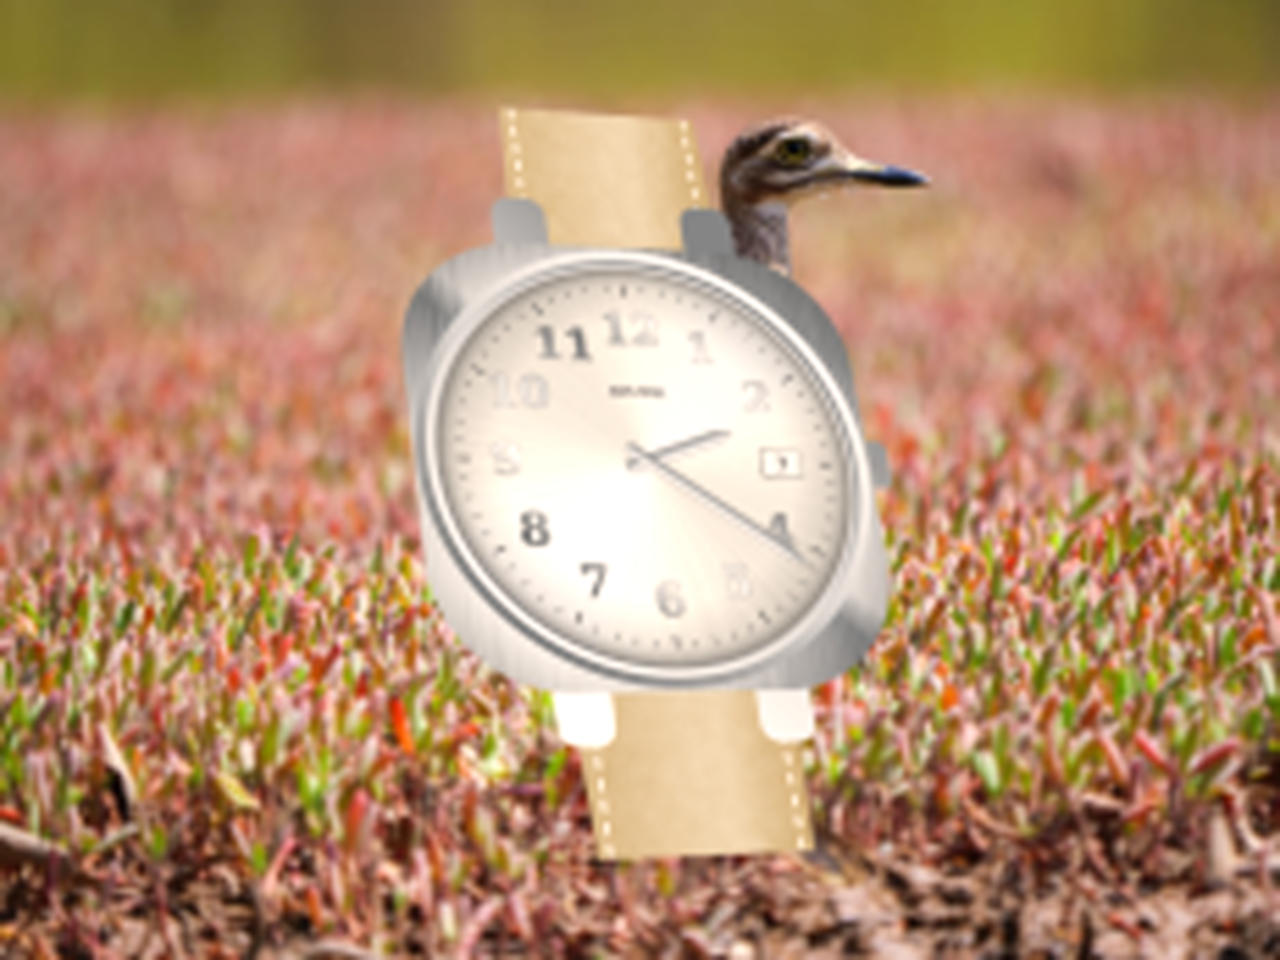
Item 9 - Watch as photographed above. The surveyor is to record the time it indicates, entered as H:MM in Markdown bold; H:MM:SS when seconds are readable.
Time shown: **2:21**
